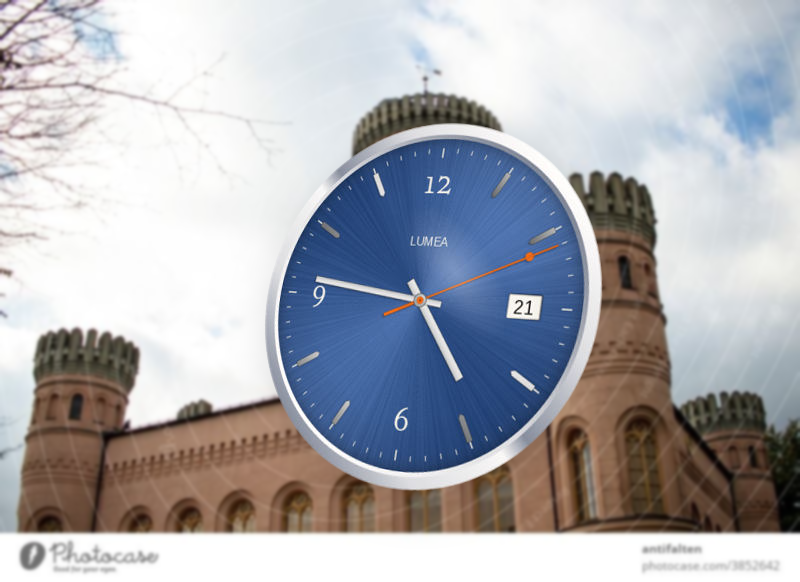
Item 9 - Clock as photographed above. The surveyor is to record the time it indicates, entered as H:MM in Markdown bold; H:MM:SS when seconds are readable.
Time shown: **4:46:11**
